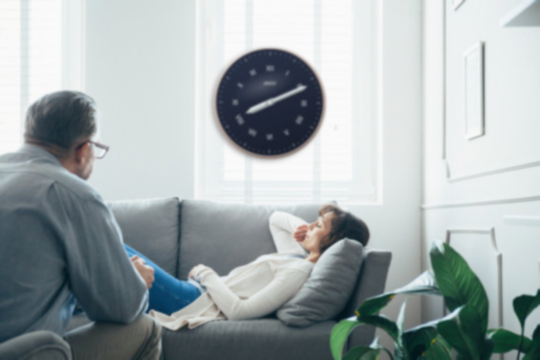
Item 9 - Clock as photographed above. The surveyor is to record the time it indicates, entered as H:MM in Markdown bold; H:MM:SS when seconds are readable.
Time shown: **8:11**
